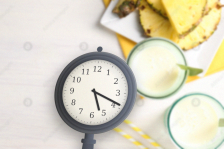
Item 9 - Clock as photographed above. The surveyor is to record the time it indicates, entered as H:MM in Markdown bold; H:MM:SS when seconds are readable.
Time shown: **5:19**
